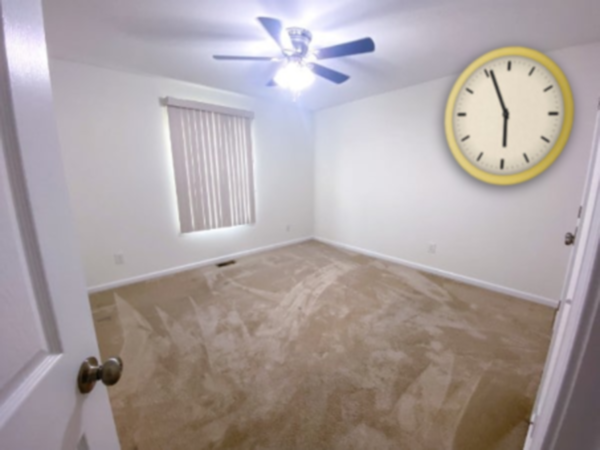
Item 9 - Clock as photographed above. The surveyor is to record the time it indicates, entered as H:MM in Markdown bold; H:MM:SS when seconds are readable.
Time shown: **5:56**
